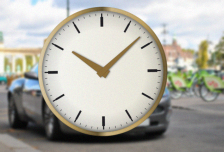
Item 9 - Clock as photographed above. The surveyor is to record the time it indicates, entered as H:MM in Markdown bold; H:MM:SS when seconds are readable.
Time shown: **10:08**
